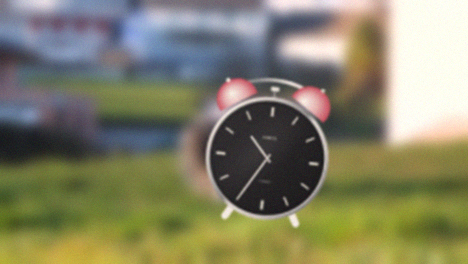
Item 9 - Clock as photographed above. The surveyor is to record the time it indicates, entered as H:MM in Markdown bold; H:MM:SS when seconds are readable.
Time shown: **10:35**
